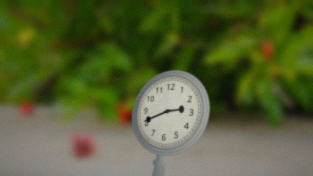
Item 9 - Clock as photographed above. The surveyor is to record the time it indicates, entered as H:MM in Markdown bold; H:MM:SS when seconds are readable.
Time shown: **2:41**
